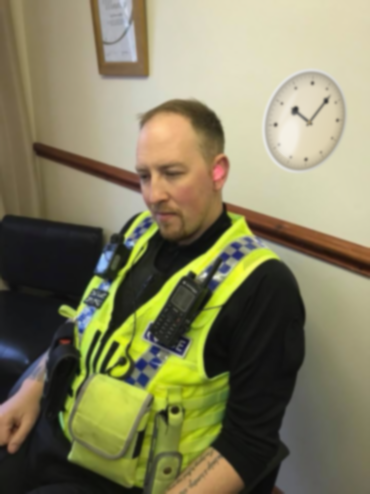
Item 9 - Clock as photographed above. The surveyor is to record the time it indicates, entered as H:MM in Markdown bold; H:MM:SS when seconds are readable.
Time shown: **10:07**
